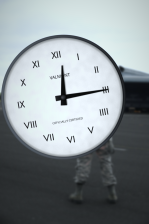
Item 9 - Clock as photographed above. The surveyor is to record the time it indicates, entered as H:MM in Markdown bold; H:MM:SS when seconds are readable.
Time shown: **12:15**
